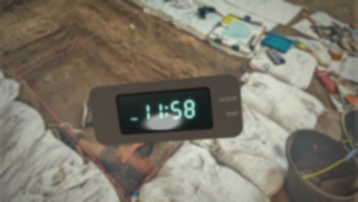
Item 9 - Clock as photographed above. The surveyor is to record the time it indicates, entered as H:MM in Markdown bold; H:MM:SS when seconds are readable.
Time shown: **11:58**
